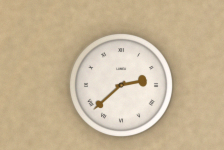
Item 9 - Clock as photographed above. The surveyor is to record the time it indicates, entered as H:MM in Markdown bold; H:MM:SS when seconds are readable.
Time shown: **2:38**
